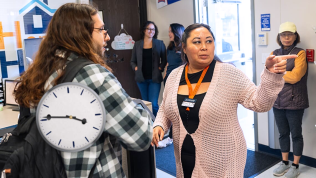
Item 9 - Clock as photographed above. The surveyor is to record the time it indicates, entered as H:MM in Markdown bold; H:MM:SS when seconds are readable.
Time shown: **3:46**
